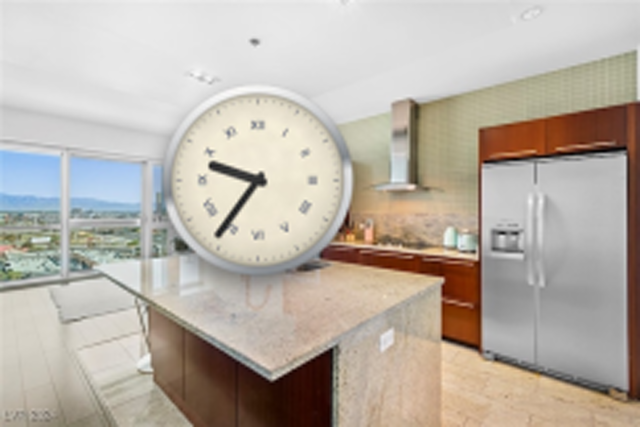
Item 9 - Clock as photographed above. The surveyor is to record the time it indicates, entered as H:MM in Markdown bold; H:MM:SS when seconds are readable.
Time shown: **9:36**
